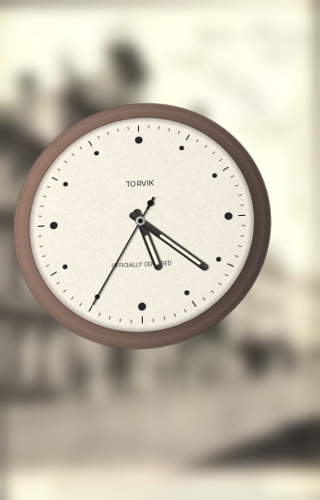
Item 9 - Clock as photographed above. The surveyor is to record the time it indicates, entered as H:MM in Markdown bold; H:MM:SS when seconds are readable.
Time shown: **5:21:35**
